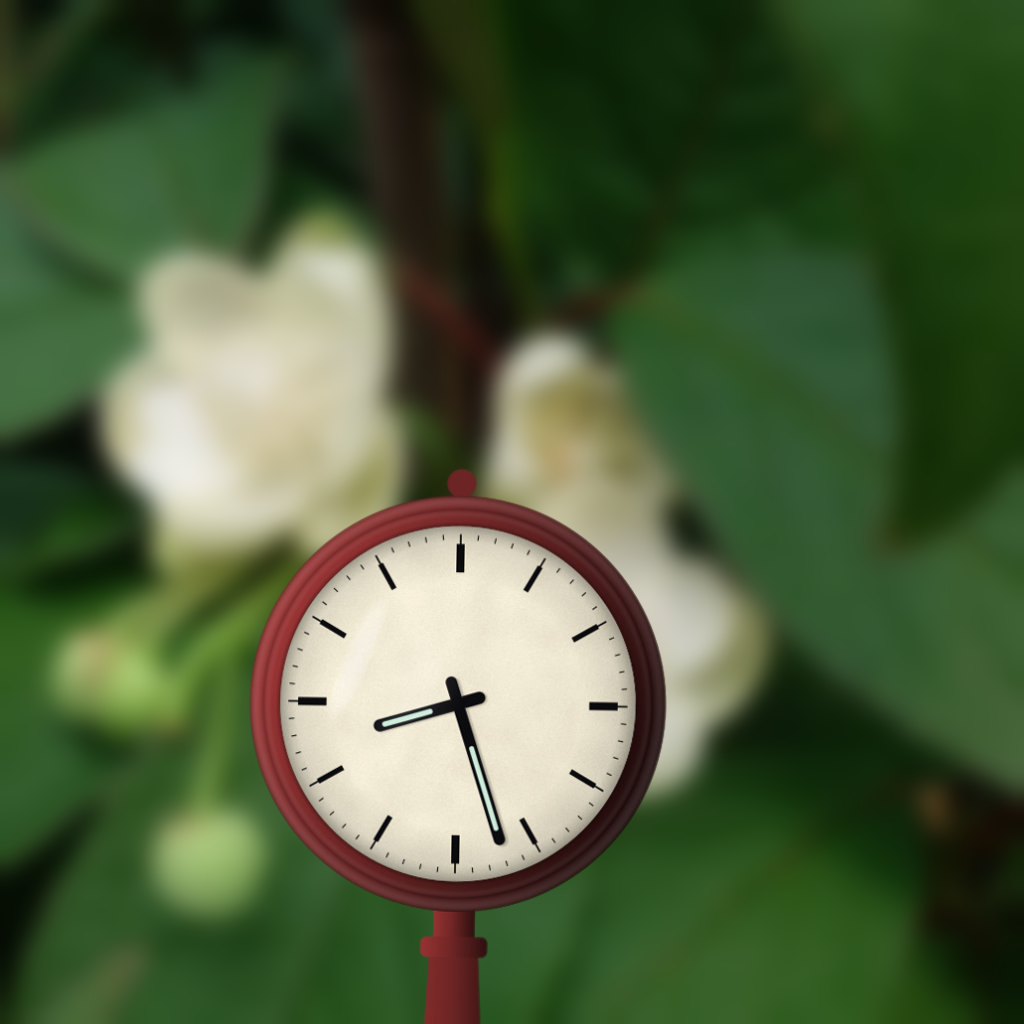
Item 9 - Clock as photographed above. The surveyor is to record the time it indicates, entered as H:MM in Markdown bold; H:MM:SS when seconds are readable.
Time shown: **8:27**
